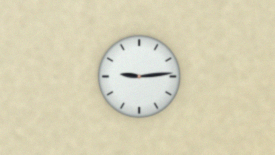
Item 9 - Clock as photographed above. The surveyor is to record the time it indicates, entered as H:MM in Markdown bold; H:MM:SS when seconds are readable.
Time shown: **9:14**
